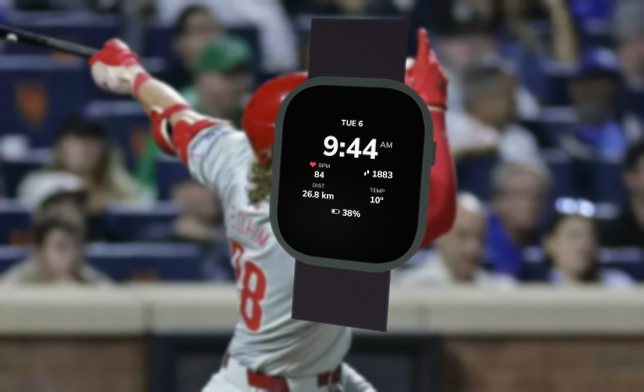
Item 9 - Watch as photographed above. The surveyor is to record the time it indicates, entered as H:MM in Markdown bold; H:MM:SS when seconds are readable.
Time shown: **9:44**
